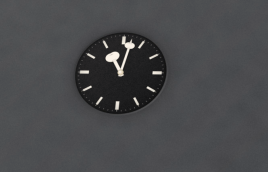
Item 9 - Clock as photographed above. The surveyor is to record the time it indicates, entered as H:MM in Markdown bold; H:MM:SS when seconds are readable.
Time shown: **11:02**
